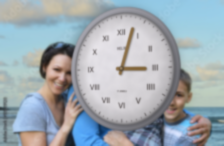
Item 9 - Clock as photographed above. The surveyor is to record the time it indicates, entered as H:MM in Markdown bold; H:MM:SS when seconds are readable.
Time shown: **3:03**
